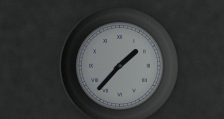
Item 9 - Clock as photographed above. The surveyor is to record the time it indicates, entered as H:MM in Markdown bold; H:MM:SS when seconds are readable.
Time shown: **1:37**
